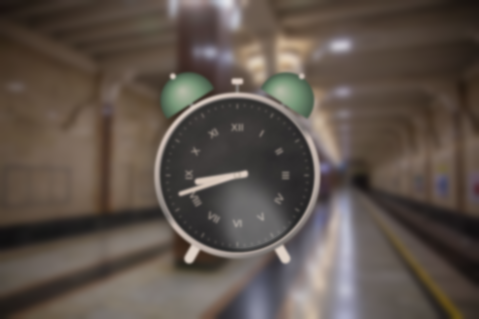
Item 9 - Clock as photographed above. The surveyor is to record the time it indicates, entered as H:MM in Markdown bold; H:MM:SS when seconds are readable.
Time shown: **8:42**
